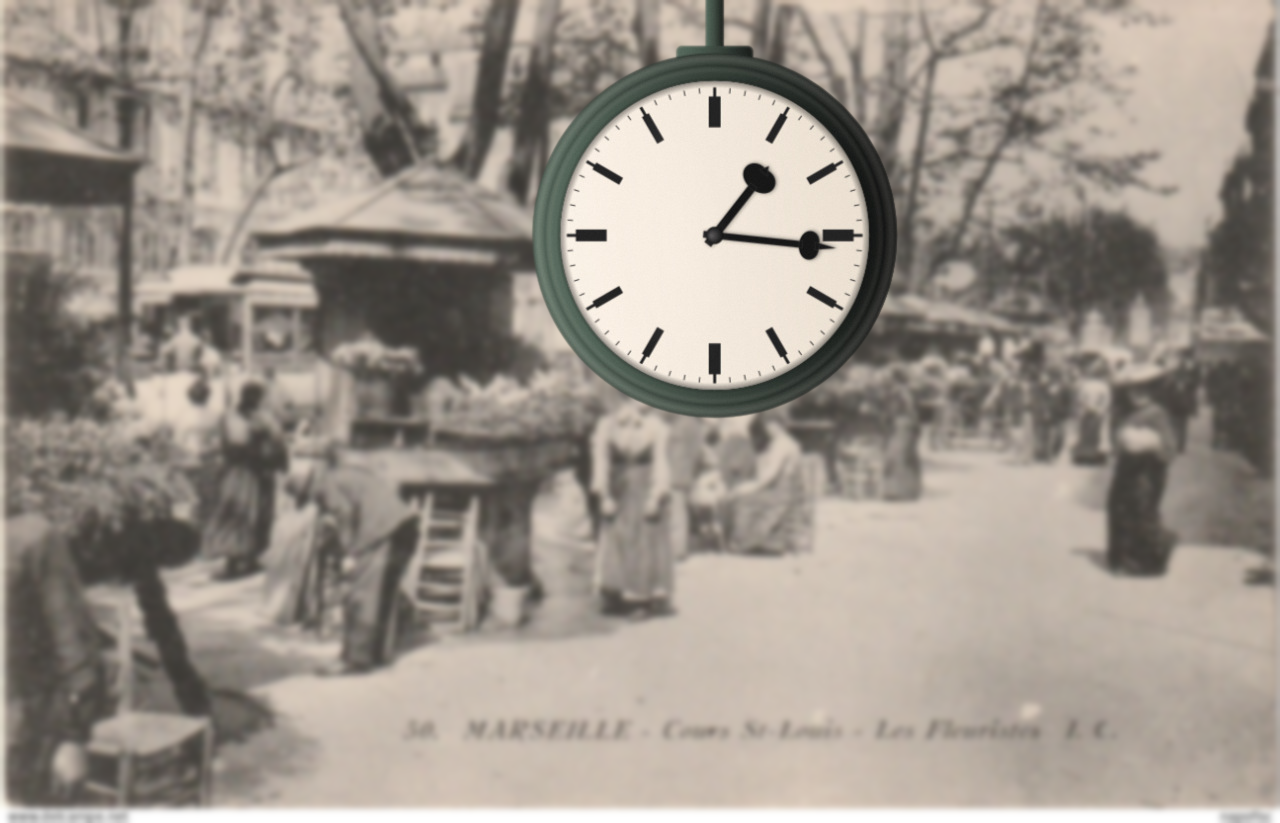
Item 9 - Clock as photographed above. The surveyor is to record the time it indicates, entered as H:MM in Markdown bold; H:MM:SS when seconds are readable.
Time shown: **1:16**
